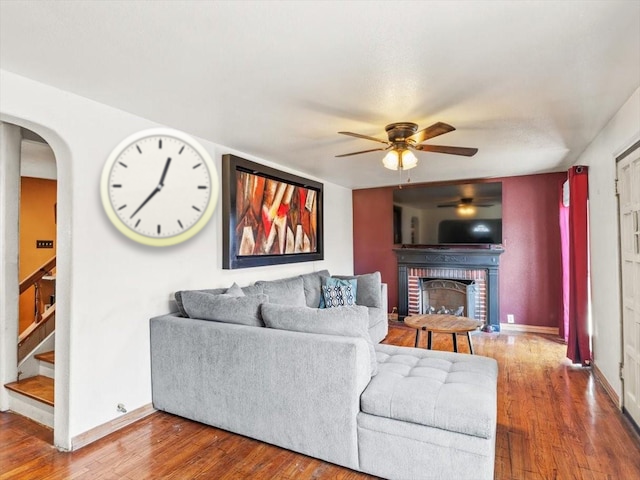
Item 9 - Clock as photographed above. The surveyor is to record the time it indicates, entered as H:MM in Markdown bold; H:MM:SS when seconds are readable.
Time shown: **12:37**
